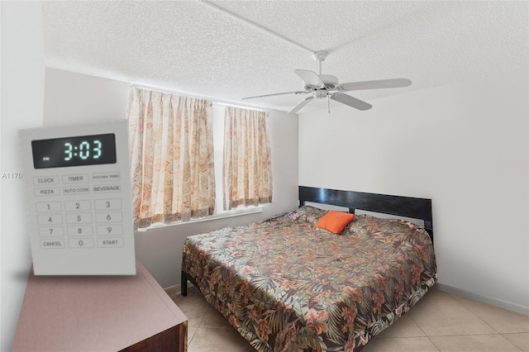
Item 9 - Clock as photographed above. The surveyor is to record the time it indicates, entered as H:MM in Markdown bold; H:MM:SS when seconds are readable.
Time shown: **3:03**
